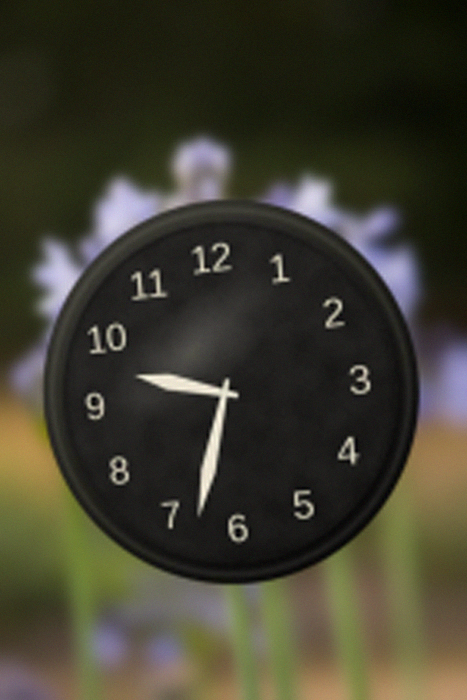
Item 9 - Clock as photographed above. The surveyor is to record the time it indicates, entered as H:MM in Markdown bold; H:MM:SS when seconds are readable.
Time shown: **9:33**
